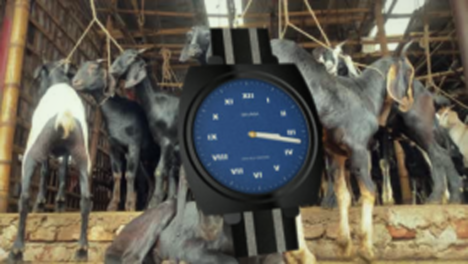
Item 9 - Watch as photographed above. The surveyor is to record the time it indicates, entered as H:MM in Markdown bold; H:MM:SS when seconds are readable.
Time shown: **3:17**
